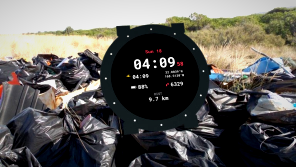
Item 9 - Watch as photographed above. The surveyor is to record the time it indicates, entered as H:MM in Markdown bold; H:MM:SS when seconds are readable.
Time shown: **4:09**
